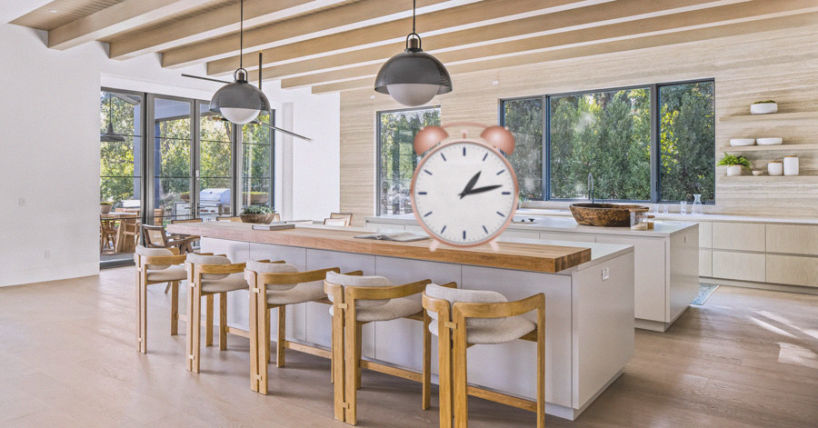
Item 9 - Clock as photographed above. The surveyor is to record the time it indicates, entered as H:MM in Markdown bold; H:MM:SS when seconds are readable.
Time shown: **1:13**
